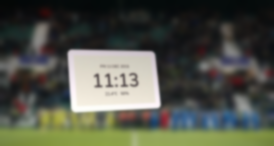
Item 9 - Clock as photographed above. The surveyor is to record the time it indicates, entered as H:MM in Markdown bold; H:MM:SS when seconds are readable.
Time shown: **11:13**
